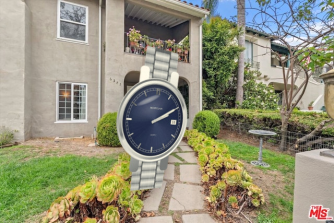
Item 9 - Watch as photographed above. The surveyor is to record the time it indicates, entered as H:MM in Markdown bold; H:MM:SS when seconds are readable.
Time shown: **2:10**
